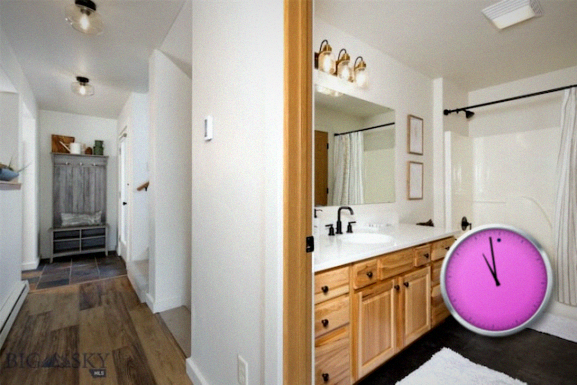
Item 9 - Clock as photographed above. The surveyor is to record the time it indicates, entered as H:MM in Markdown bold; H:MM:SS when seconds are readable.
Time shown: **10:58**
